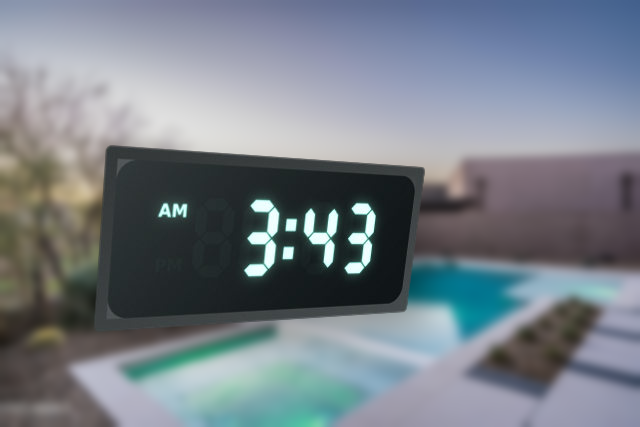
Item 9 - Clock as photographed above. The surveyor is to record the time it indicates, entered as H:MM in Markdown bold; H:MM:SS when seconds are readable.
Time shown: **3:43**
